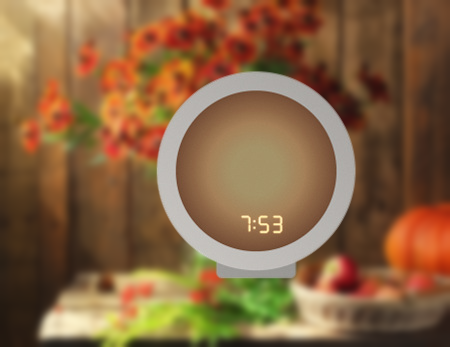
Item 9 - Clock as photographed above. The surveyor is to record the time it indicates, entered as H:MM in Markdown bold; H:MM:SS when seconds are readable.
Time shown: **7:53**
